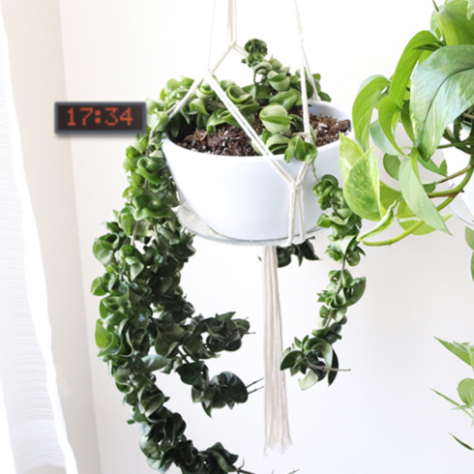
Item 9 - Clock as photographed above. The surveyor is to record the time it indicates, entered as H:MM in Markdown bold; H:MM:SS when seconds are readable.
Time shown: **17:34**
